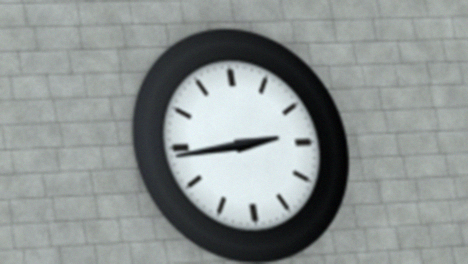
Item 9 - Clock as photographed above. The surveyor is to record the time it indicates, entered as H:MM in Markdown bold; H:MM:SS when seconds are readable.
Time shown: **2:44**
